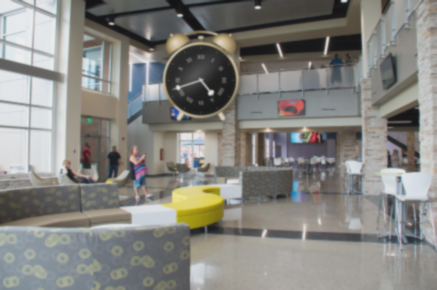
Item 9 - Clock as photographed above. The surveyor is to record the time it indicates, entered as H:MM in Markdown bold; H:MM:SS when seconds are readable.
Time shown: **4:42**
